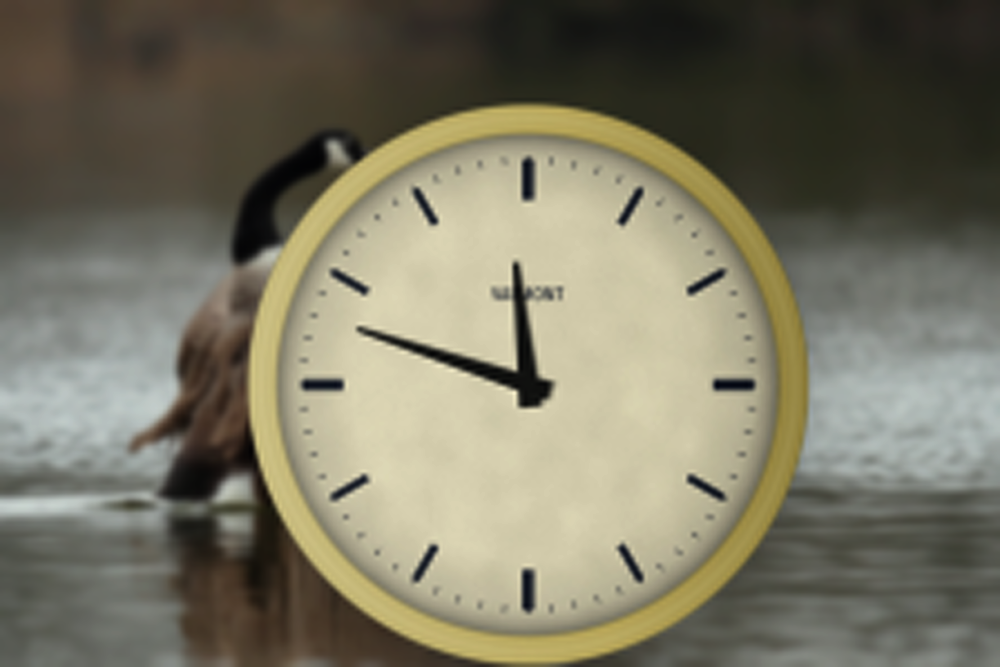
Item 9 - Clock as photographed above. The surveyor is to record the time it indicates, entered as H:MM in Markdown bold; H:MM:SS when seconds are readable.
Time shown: **11:48**
